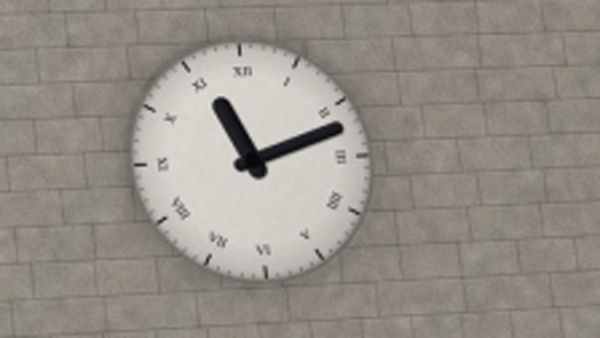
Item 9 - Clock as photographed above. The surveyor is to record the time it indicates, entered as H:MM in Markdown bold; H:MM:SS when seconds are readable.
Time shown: **11:12**
